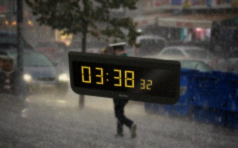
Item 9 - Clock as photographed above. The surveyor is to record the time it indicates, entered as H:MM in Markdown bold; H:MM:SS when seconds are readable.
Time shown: **3:38:32**
